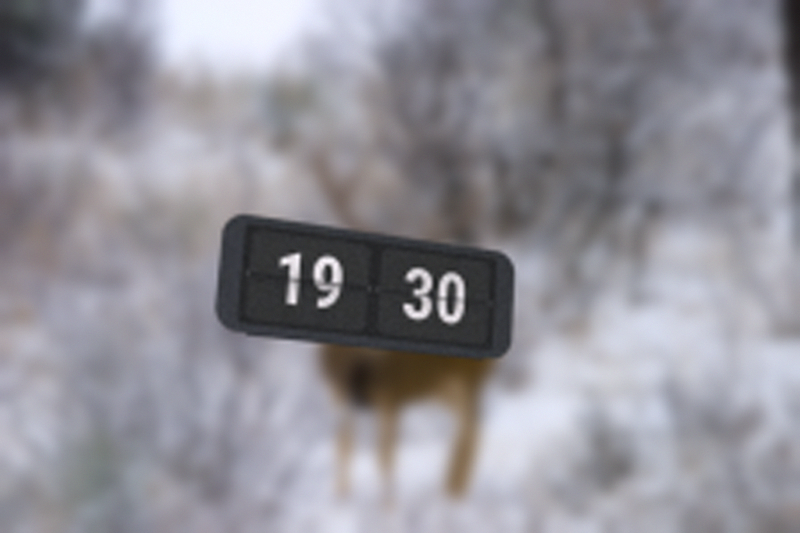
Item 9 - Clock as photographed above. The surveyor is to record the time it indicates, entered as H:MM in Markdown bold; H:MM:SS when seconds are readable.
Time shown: **19:30**
